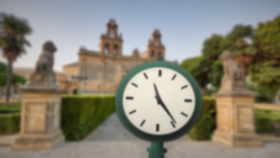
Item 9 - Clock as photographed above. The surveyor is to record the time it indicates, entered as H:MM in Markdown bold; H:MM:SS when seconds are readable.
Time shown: **11:24**
